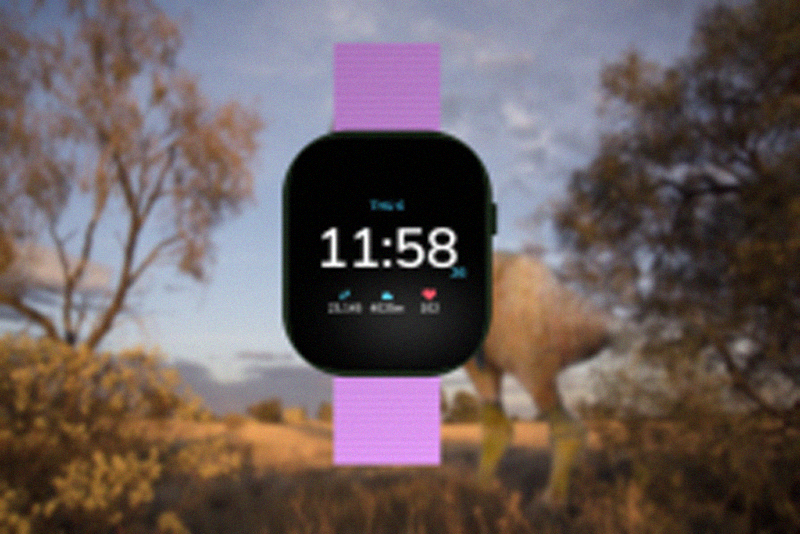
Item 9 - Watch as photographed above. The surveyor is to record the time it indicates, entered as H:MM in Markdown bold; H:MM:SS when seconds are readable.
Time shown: **11:58**
